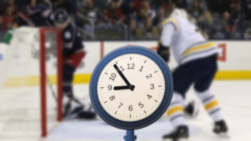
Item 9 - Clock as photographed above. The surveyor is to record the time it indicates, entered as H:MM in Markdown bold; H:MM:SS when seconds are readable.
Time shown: **8:54**
